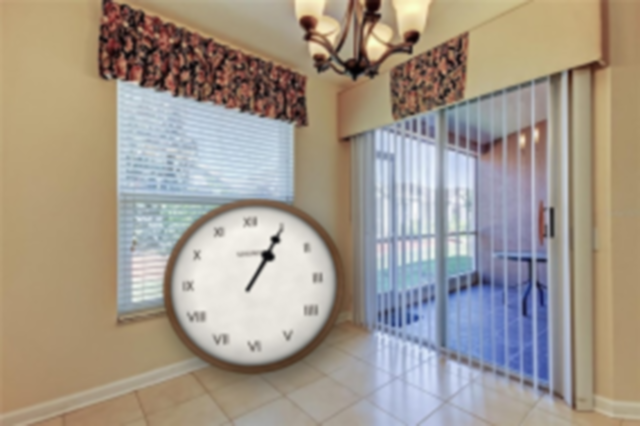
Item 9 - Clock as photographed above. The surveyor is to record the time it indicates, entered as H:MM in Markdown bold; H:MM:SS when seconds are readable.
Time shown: **1:05**
